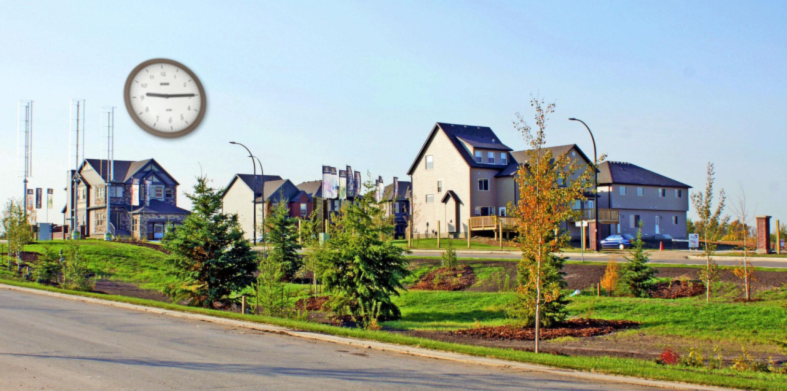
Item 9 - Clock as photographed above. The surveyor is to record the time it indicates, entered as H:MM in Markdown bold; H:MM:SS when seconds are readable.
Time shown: **9:15**
